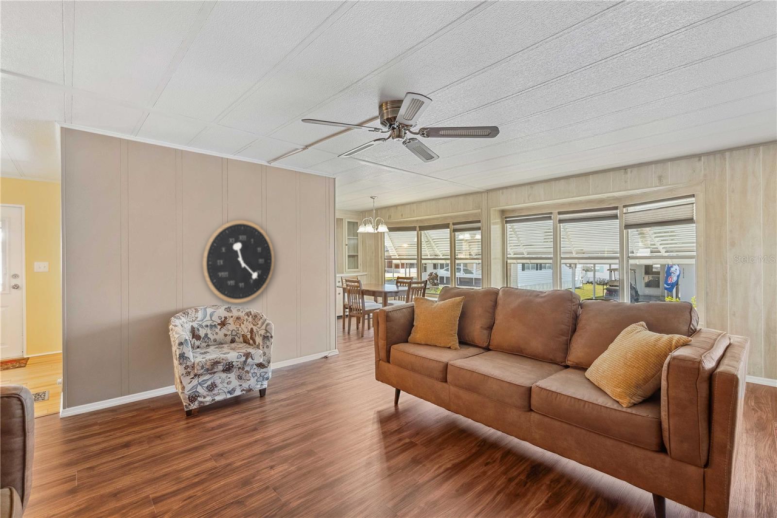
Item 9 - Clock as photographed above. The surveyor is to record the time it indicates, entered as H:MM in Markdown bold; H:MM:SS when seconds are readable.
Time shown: **11:22**
